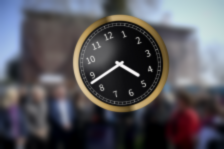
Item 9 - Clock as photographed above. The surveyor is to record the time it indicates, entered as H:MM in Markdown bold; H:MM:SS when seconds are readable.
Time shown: **4:43**
